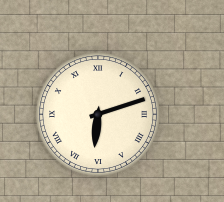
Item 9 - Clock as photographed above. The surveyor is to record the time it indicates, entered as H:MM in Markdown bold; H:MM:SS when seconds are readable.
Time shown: **6:12**
